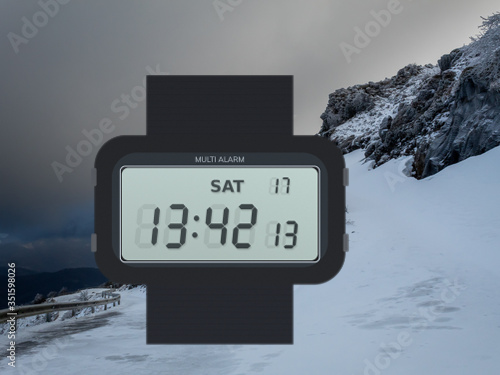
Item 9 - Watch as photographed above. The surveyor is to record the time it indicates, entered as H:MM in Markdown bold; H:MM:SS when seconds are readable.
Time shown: **13:42:13**
